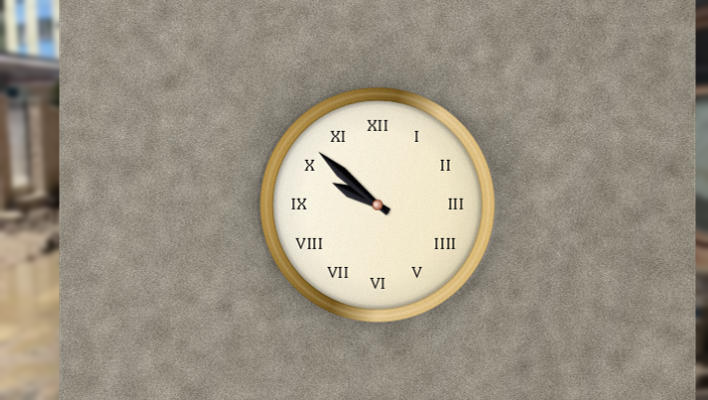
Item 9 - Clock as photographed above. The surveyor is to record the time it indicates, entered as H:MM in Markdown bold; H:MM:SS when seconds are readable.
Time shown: **9:52**
